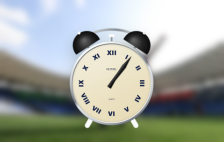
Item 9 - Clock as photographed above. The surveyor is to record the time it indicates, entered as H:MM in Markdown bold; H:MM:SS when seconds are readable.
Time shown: **1:06**
